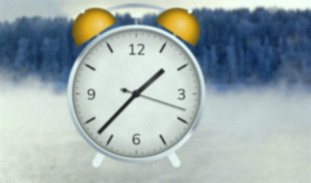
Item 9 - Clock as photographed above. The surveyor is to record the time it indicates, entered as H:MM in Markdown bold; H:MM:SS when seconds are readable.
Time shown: **1:37:18**
